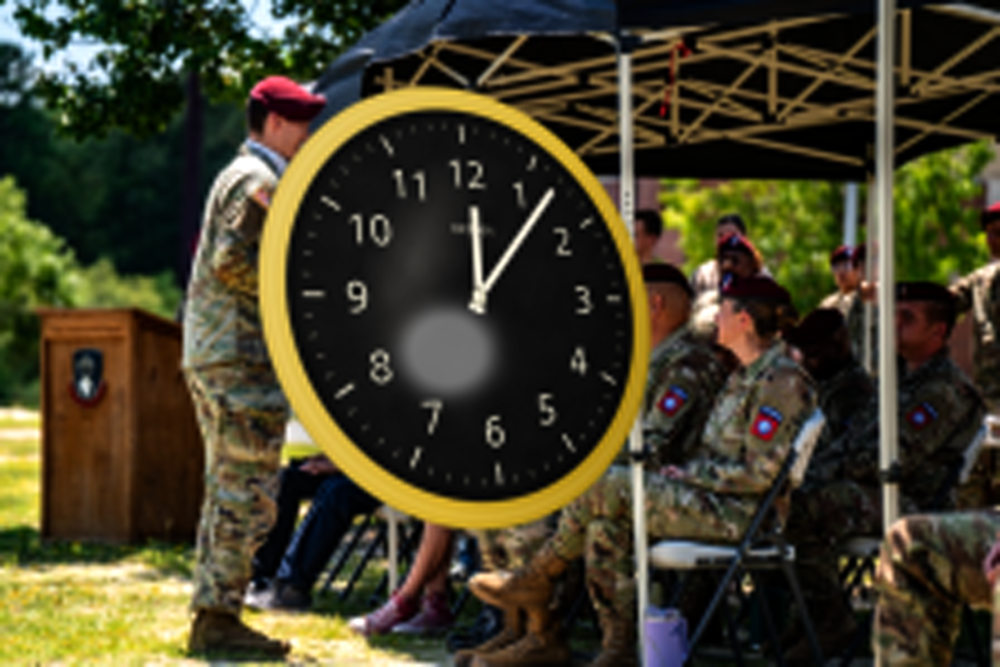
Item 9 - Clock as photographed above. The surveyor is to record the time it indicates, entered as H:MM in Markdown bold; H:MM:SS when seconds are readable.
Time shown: **12:07**
